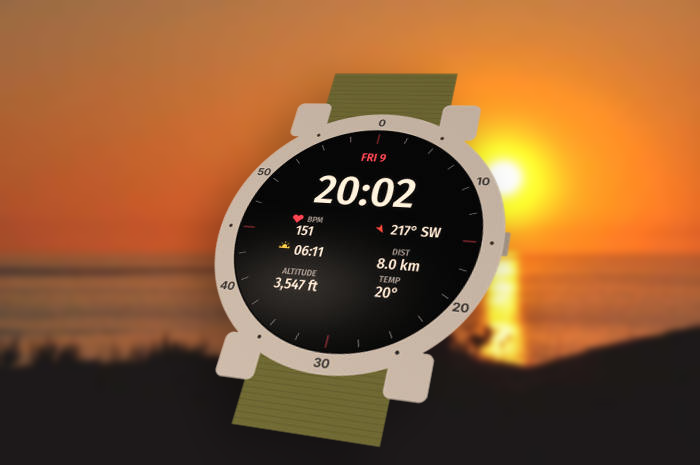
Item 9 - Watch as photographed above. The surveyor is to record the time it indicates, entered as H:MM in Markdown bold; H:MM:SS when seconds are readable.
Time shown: **20:02**
